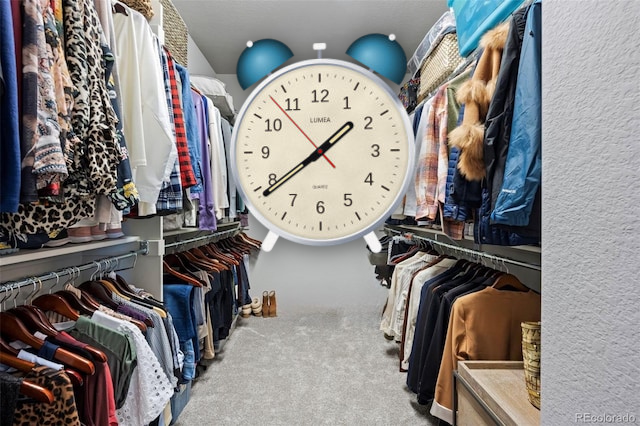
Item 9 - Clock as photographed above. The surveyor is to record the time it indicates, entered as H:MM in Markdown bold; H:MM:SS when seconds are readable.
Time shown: **1:38:53**
